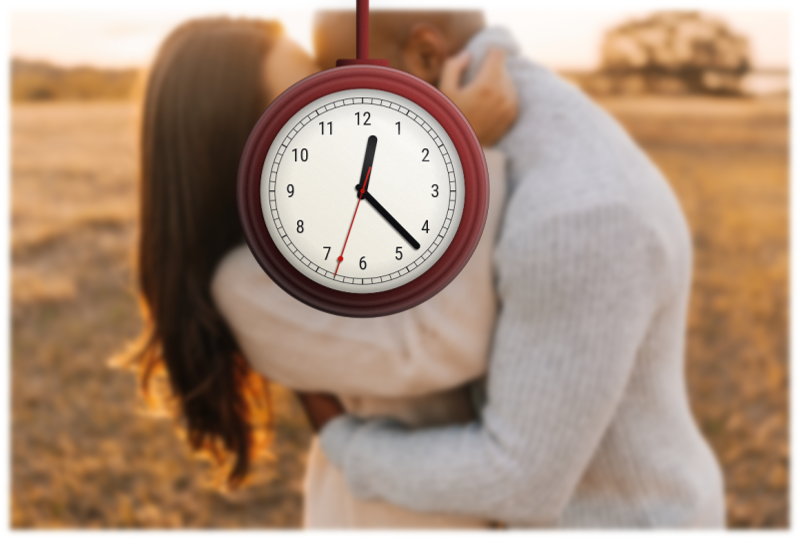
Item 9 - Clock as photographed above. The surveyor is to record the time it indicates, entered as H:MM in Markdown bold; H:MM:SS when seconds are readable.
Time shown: **12:22:33**
